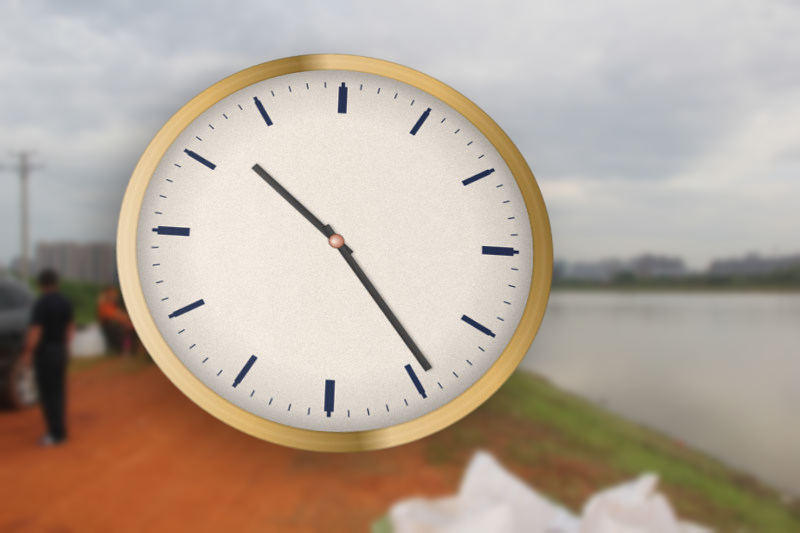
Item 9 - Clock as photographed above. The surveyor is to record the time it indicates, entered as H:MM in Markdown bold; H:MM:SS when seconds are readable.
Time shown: **10:24**
